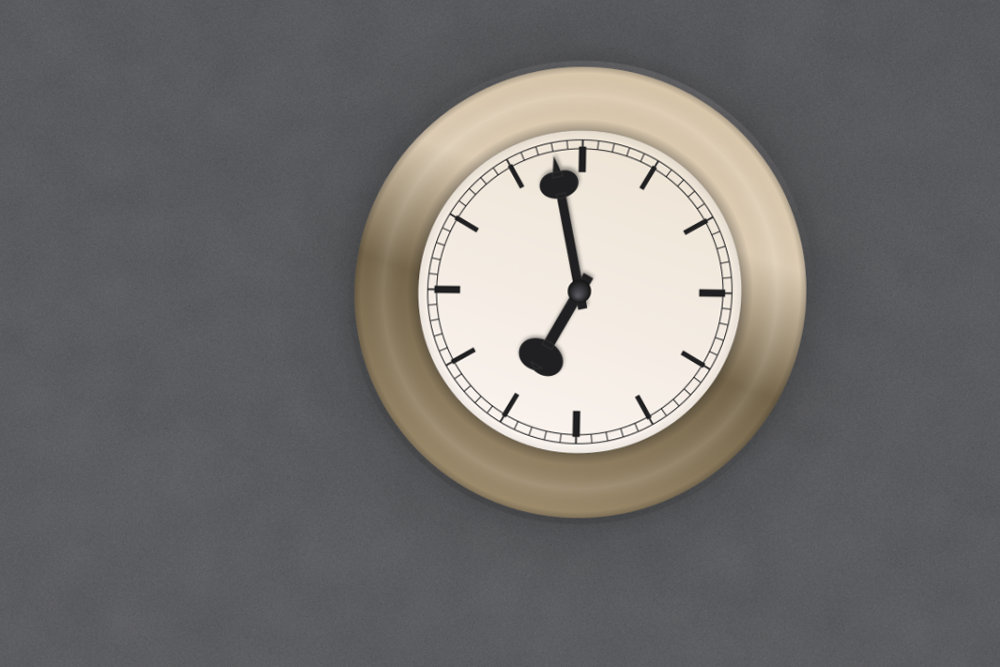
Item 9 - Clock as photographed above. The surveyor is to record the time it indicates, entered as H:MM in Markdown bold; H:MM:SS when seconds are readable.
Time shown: **6:58**
